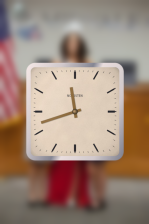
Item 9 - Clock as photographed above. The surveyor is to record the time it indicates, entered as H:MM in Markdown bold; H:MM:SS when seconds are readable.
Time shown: **11:42**
